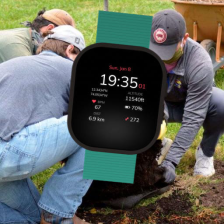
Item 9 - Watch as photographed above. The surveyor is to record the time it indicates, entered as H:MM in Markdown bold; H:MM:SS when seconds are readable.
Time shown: **19:35**
